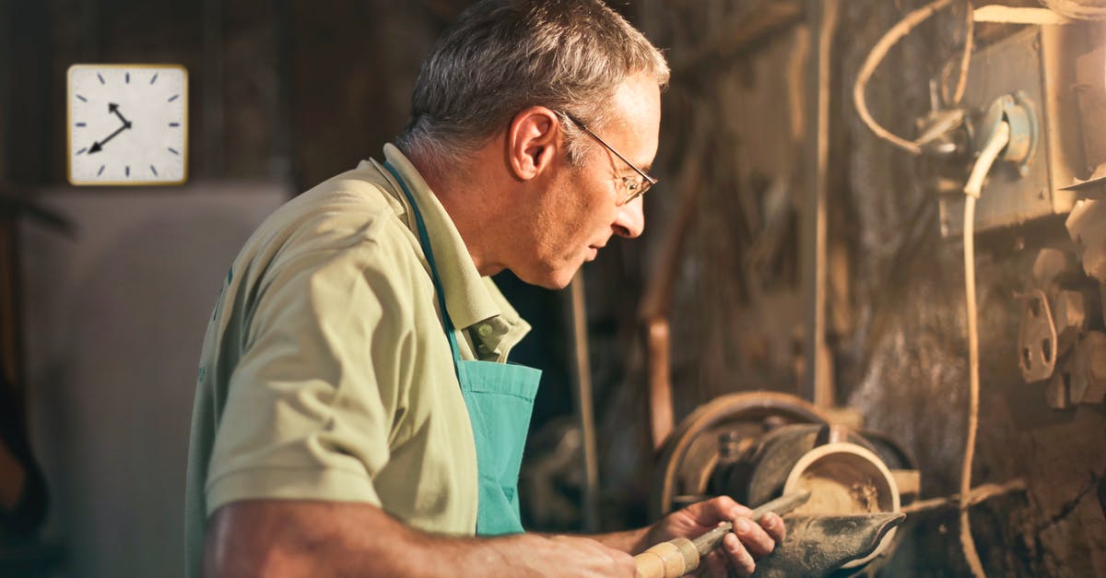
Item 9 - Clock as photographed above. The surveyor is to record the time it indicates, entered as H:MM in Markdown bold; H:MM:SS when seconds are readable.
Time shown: **10:39**
